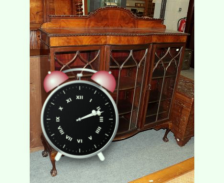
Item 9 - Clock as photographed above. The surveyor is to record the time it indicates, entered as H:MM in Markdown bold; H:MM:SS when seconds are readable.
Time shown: **2:12**
